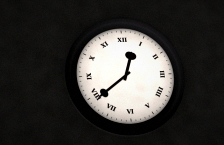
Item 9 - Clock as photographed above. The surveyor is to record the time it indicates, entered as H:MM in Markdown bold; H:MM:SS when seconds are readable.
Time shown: **12:39**
